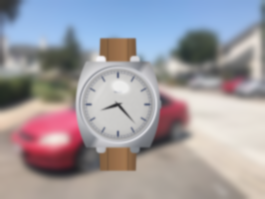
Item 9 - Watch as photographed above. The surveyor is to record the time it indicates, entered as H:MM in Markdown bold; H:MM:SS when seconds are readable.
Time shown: **8:23**
